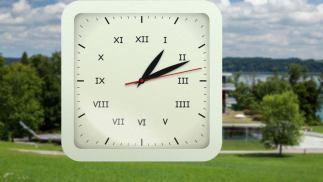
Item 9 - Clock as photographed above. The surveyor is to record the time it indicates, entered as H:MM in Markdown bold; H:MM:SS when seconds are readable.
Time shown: **1:11:13**
